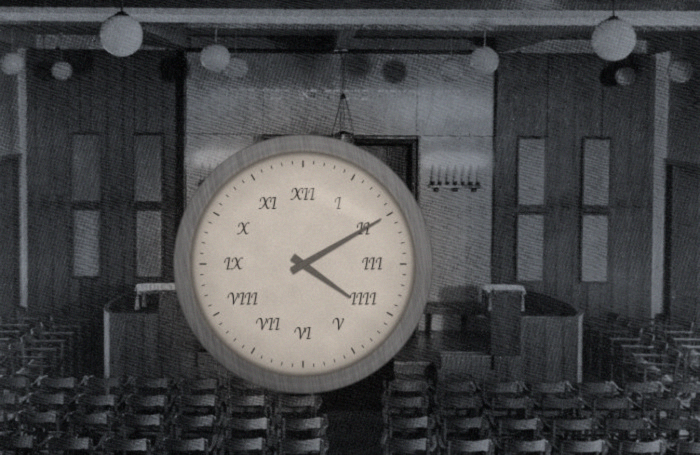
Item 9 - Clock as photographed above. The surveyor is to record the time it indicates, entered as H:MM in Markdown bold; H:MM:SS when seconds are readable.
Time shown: **4:10**
